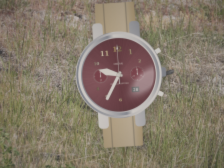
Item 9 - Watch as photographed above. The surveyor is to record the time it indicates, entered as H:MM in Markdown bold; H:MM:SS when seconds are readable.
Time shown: **9:35**
